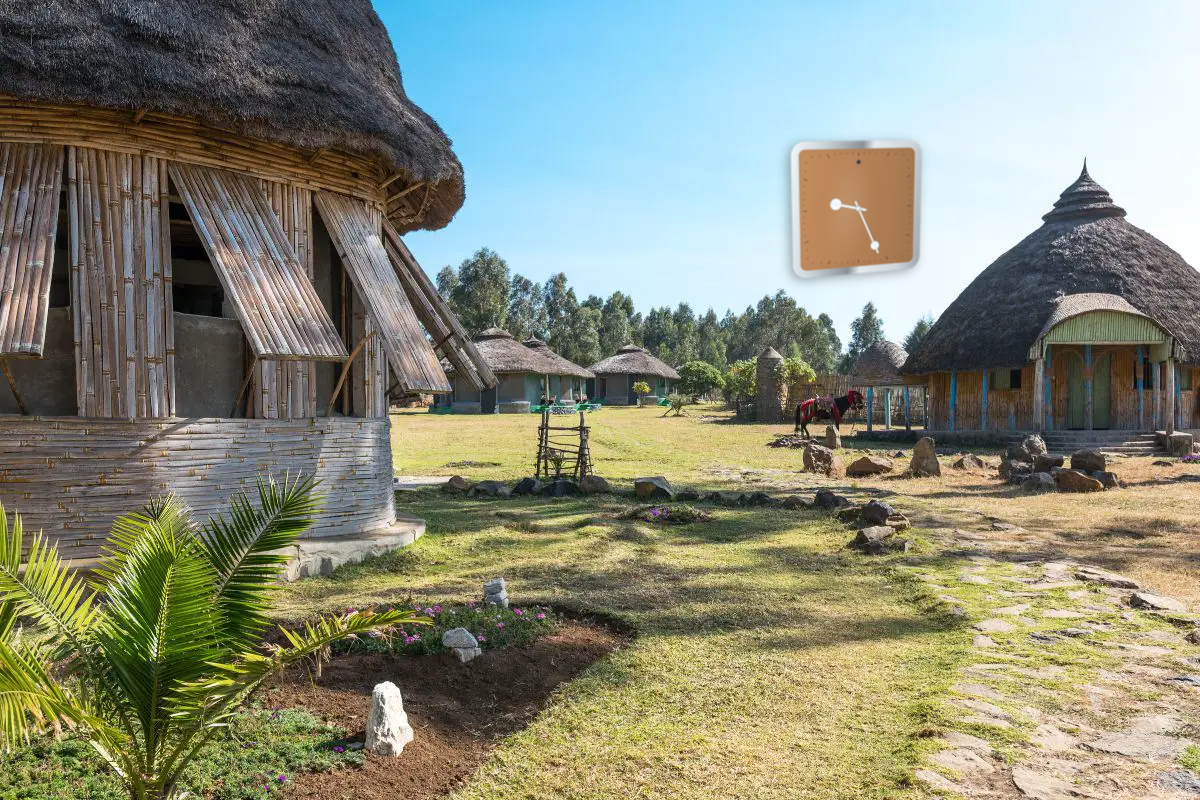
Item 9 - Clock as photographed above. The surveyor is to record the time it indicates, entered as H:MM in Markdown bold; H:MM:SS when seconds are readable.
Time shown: **9:26**
